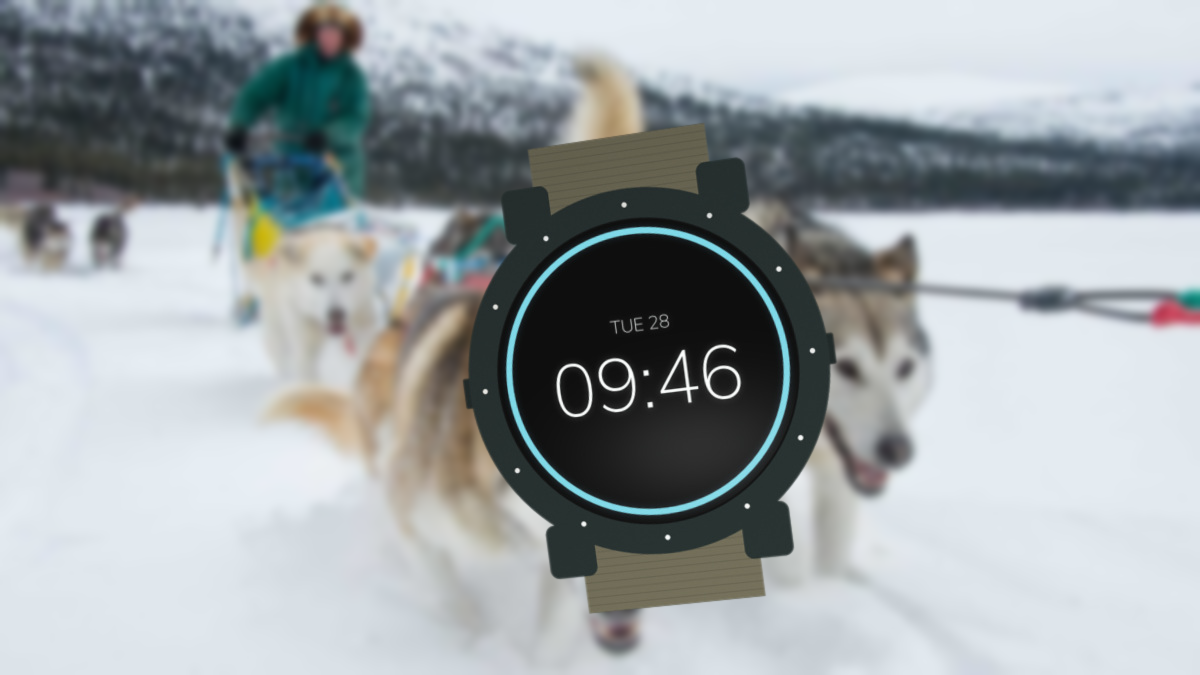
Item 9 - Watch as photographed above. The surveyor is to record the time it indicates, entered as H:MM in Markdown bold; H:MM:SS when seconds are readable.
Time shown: **9:46**
